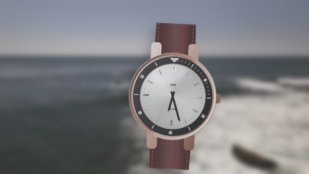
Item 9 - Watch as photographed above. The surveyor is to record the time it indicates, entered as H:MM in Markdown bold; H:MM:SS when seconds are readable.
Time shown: **6:27**
